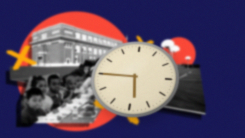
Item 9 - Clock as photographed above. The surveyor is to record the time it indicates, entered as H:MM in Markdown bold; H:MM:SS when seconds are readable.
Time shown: **5:45**
